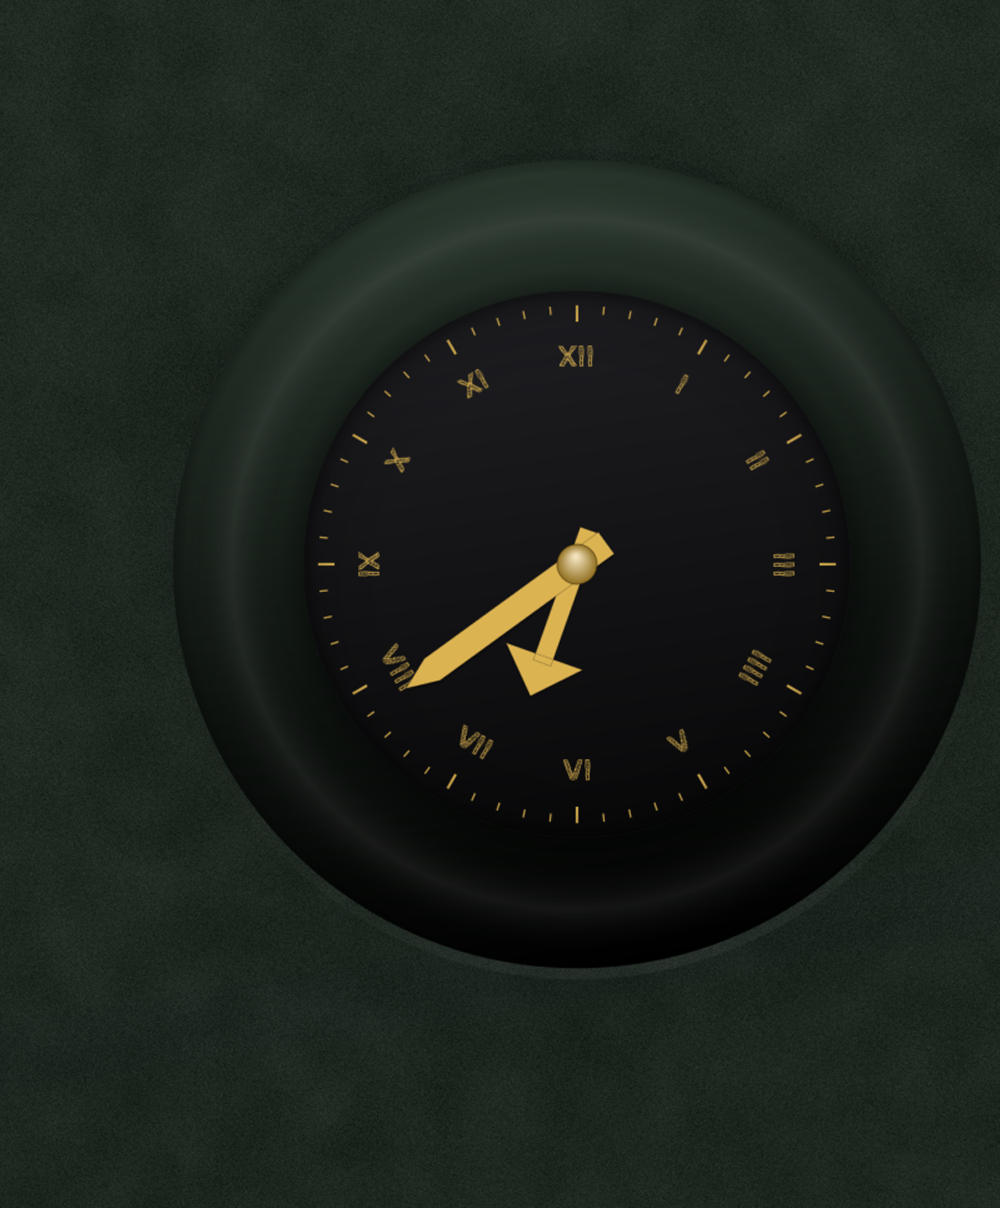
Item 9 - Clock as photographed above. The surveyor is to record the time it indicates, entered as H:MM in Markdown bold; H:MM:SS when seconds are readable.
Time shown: **6:39**
